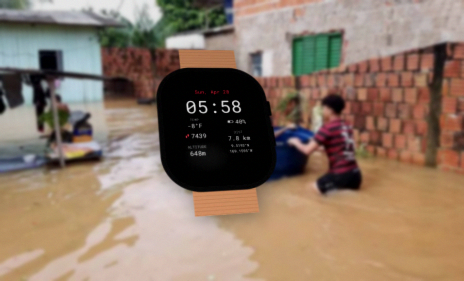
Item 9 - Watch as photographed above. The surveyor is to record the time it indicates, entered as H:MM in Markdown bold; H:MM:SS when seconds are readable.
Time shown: **5:58**
